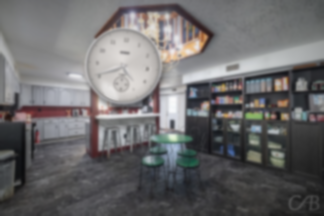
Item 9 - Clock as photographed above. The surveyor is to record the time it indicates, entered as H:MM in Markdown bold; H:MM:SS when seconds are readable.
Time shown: **4:41**
